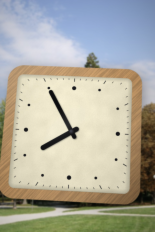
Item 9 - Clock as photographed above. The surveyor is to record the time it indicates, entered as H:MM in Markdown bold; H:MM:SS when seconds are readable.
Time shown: **7:55**
